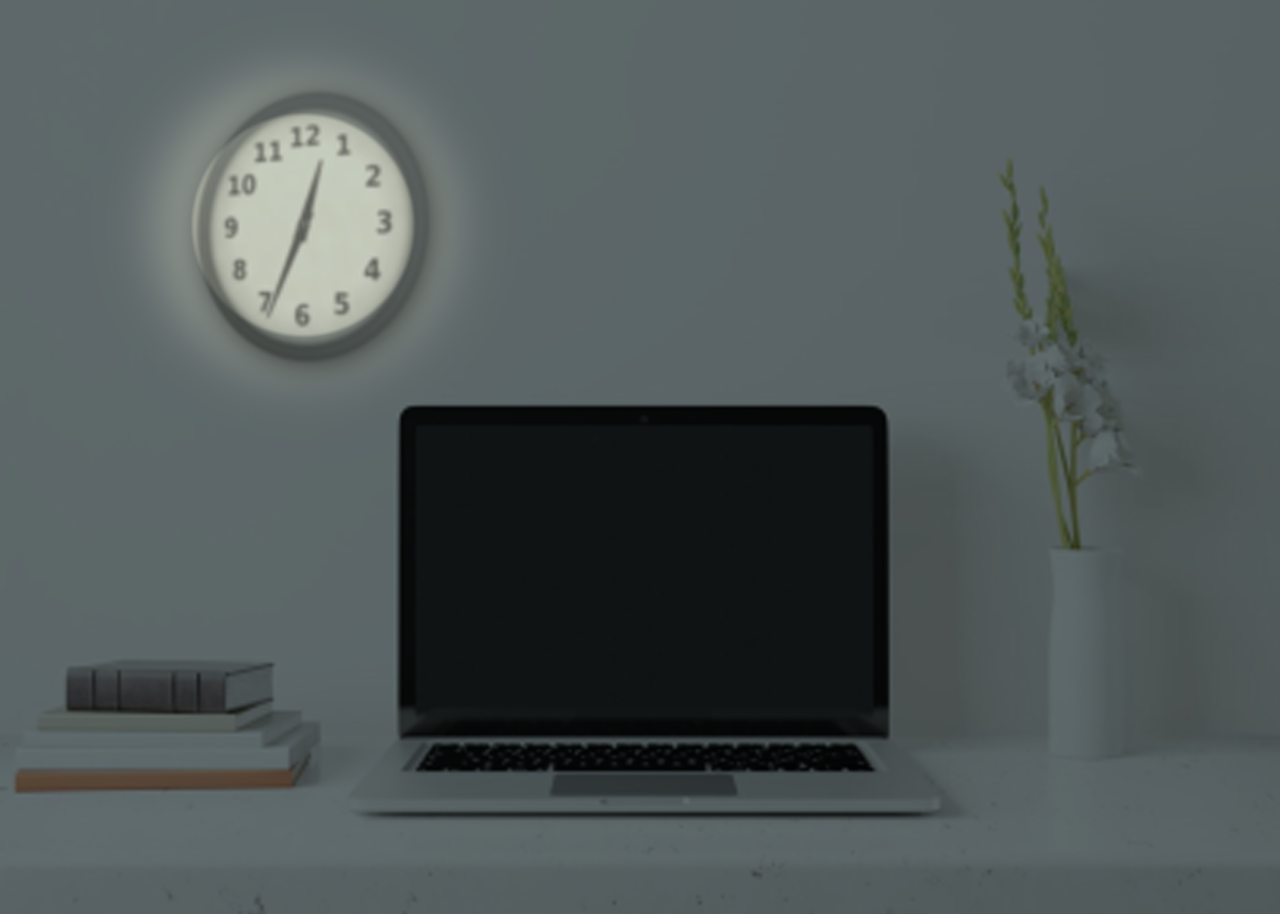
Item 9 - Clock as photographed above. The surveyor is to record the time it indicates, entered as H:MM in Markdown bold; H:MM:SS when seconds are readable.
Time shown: **12:34**
